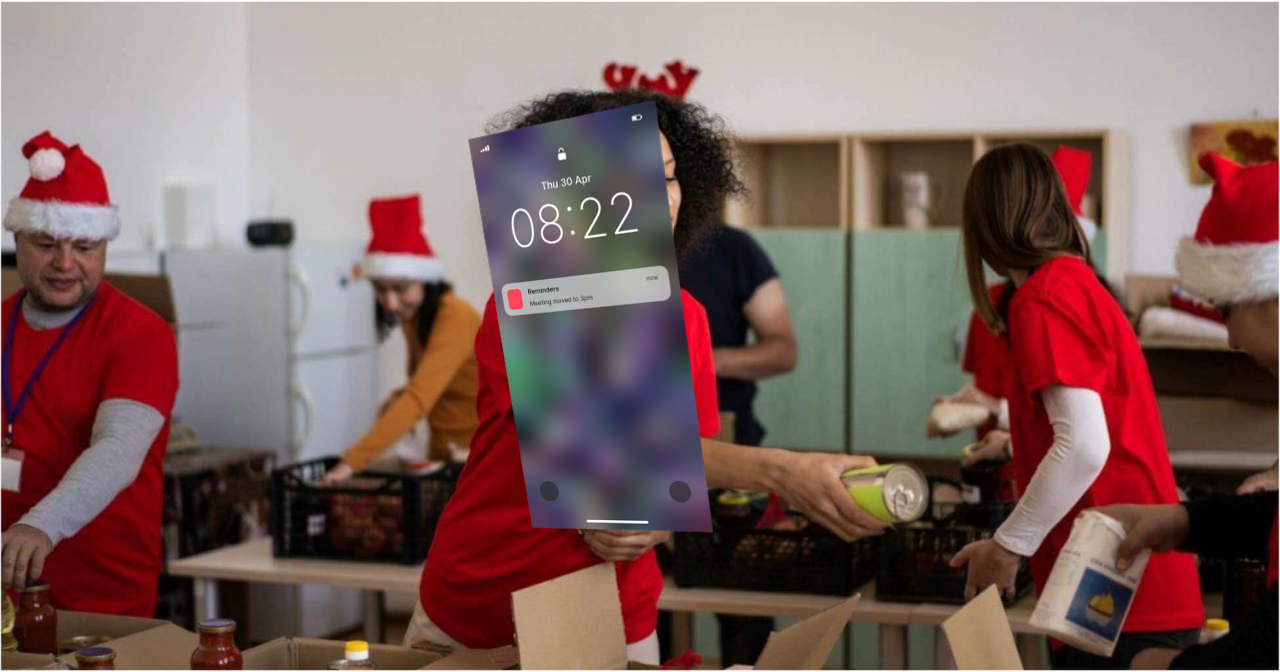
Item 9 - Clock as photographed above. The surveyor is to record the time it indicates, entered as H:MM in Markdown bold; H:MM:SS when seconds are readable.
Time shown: **8:22**
